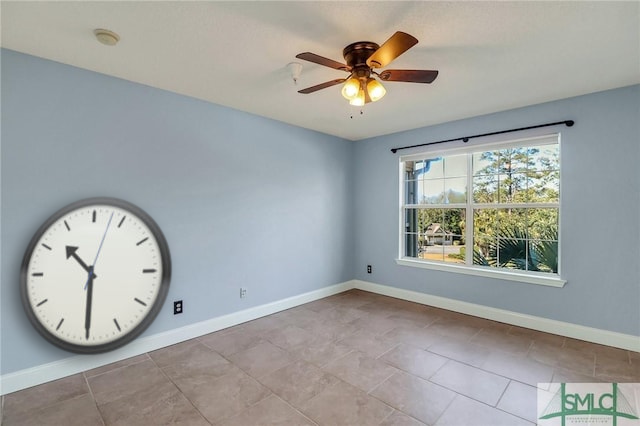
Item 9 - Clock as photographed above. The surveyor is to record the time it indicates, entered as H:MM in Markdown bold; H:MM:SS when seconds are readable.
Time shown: **10:30:03**
